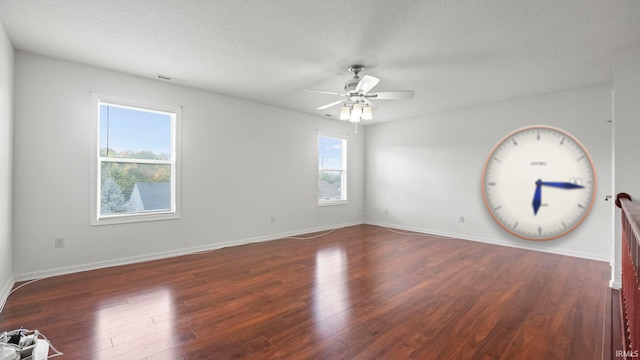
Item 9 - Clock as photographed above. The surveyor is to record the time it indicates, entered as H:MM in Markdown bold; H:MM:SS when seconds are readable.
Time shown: **6:16**
